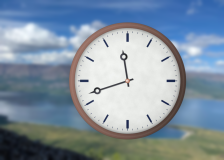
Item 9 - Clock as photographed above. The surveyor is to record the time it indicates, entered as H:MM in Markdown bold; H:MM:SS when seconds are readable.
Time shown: **11:42**
